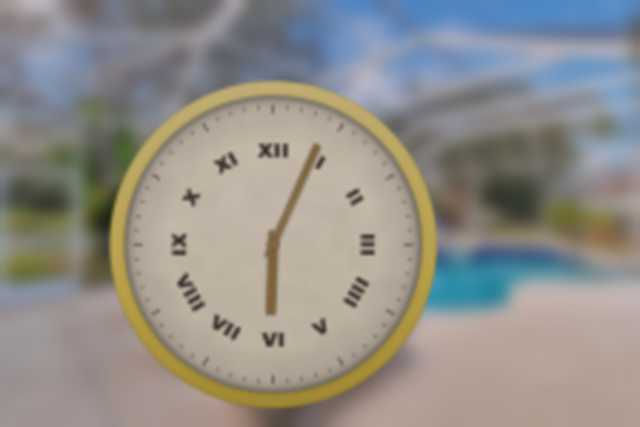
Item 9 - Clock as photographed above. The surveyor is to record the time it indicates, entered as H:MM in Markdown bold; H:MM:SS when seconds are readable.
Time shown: **6:04**
